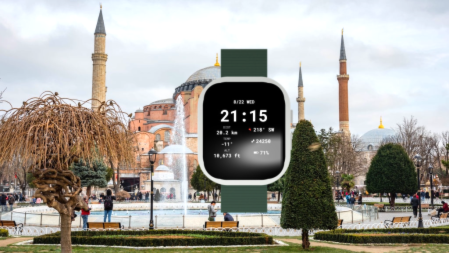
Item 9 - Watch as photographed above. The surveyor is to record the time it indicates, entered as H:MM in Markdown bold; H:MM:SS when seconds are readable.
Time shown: **21:15**
